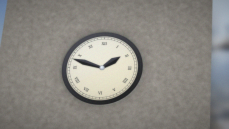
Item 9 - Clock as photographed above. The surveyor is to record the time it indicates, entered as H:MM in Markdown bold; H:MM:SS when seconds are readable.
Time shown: **1:48**
